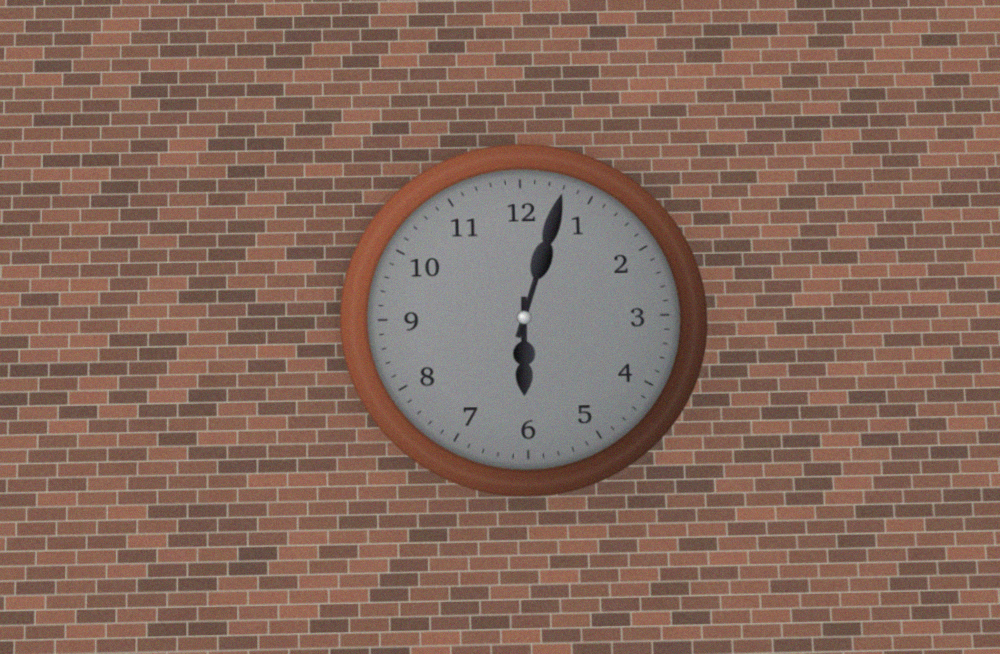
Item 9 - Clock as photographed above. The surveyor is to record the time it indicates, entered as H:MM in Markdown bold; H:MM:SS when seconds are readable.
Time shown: **6:03**
